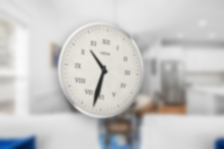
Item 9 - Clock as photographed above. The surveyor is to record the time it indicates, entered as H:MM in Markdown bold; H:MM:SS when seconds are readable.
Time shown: **10:32**
